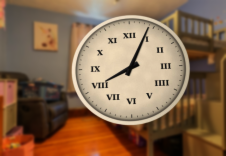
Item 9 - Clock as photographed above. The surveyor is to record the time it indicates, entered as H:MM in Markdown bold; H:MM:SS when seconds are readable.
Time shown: **8:04**
